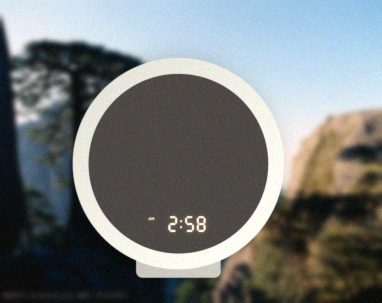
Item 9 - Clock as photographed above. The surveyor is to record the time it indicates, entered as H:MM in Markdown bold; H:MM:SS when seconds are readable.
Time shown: **2:58**
